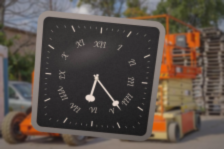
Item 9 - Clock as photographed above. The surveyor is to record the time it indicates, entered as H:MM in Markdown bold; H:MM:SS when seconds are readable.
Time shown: **6:23**
